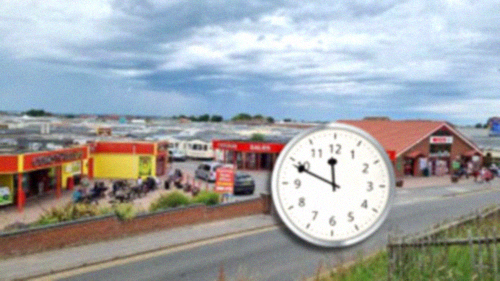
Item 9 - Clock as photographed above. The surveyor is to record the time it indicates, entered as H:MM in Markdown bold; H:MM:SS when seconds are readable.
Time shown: **11:49**
